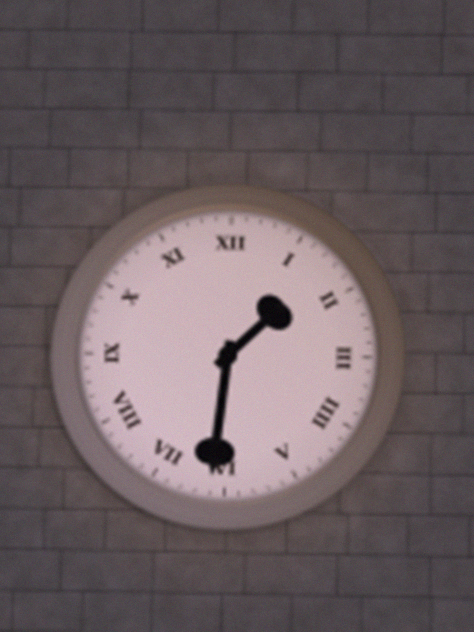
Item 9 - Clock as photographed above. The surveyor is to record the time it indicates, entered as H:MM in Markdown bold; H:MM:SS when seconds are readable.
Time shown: **1:31**
